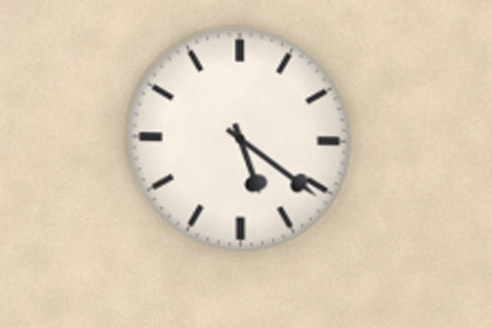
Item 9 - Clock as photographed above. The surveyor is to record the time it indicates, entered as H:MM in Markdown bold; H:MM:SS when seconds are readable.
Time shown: **5:21**
